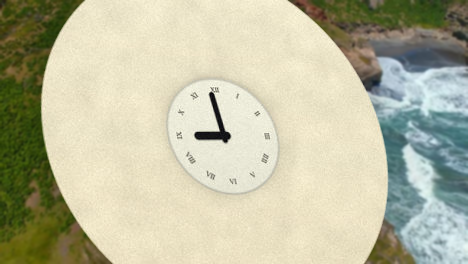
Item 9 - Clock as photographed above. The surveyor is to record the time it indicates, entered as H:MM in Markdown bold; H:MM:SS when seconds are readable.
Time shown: **8:59**
